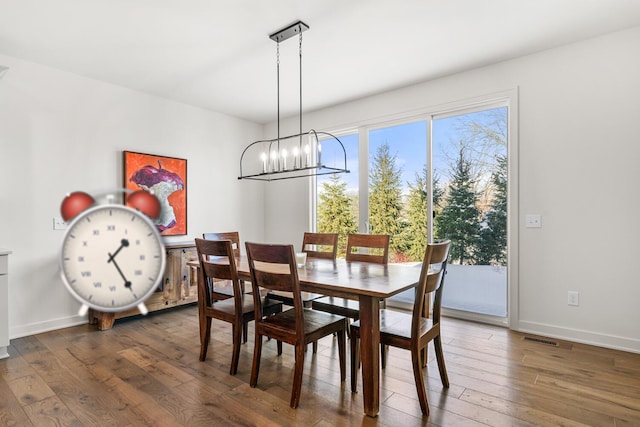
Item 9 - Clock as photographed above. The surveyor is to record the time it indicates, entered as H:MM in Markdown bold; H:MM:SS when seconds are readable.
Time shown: **1:25**
